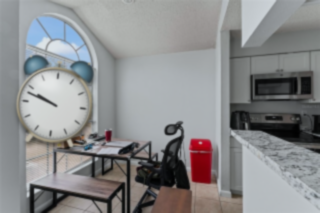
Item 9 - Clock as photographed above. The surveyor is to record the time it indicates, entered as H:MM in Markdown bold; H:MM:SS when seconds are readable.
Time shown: **9:48**
